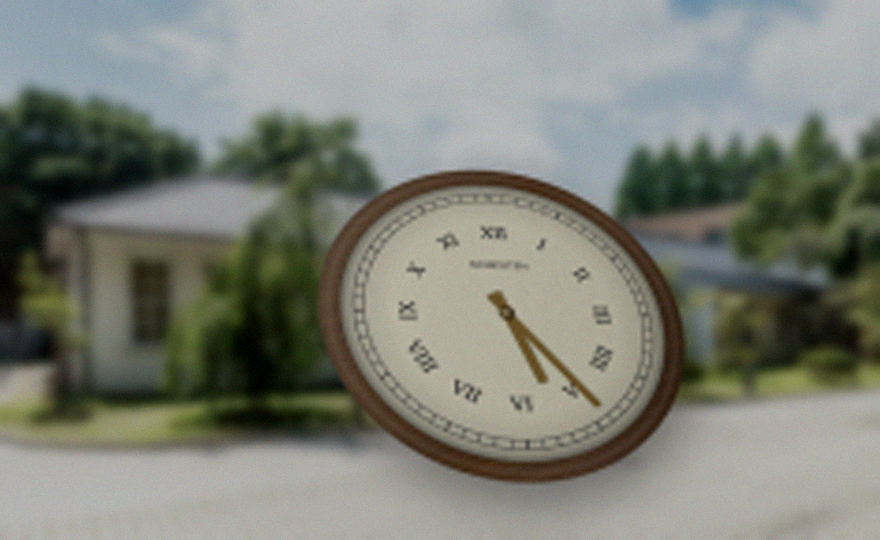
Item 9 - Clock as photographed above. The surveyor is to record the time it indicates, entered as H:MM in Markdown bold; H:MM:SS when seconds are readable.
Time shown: **5:24**
